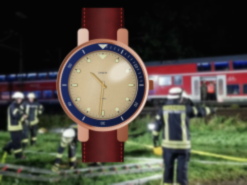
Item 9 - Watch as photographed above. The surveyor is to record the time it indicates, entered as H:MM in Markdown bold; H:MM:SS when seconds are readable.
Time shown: **10:31**
